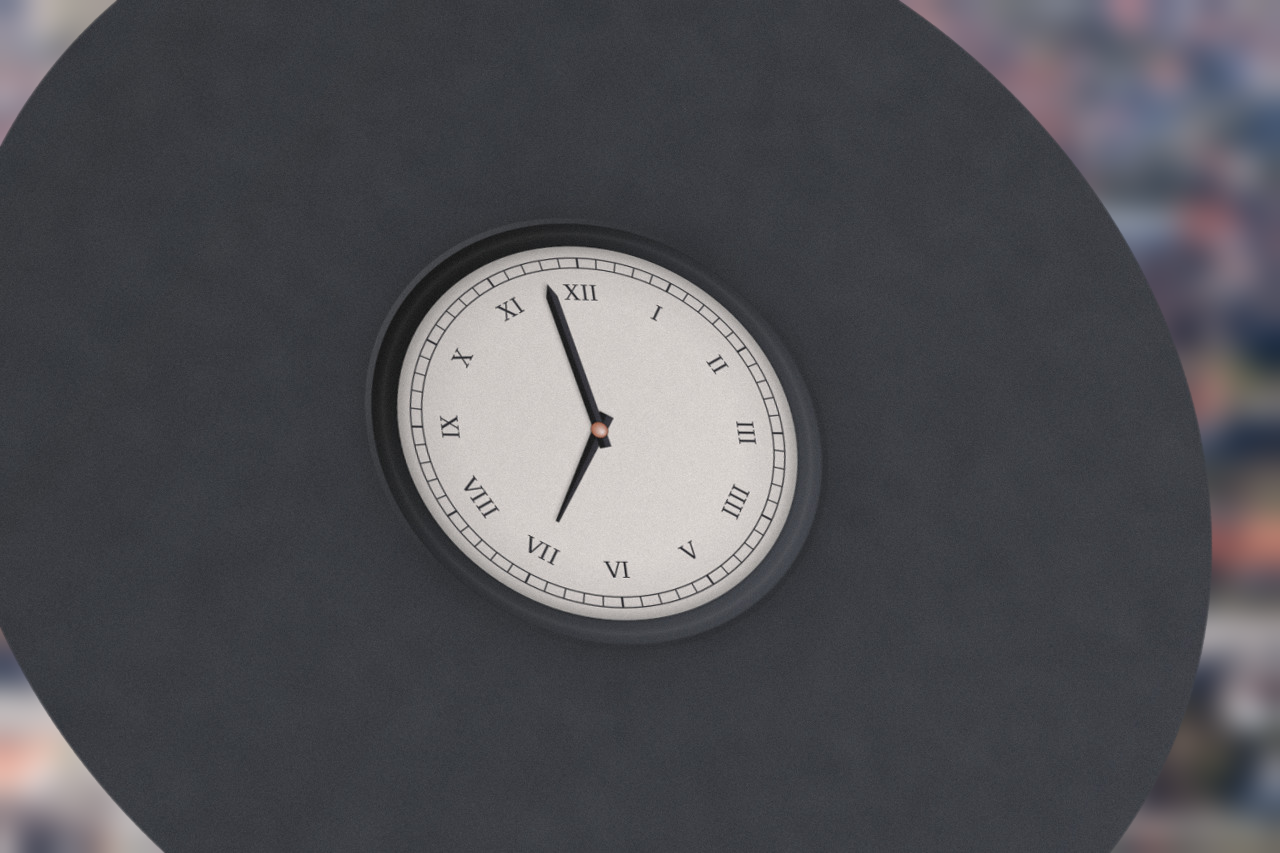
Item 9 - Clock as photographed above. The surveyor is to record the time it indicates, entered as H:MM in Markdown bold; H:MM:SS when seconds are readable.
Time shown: **6:58**
